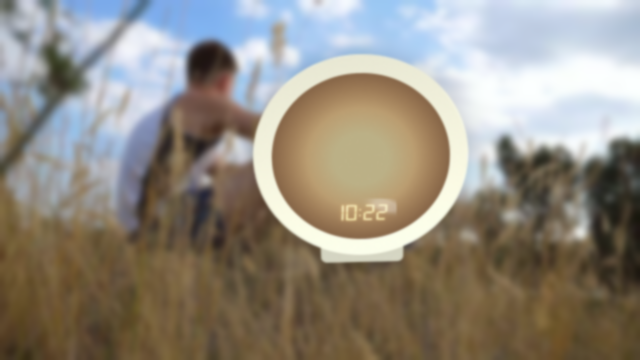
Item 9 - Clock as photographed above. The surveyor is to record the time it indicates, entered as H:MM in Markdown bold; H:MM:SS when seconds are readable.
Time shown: **10:22**
